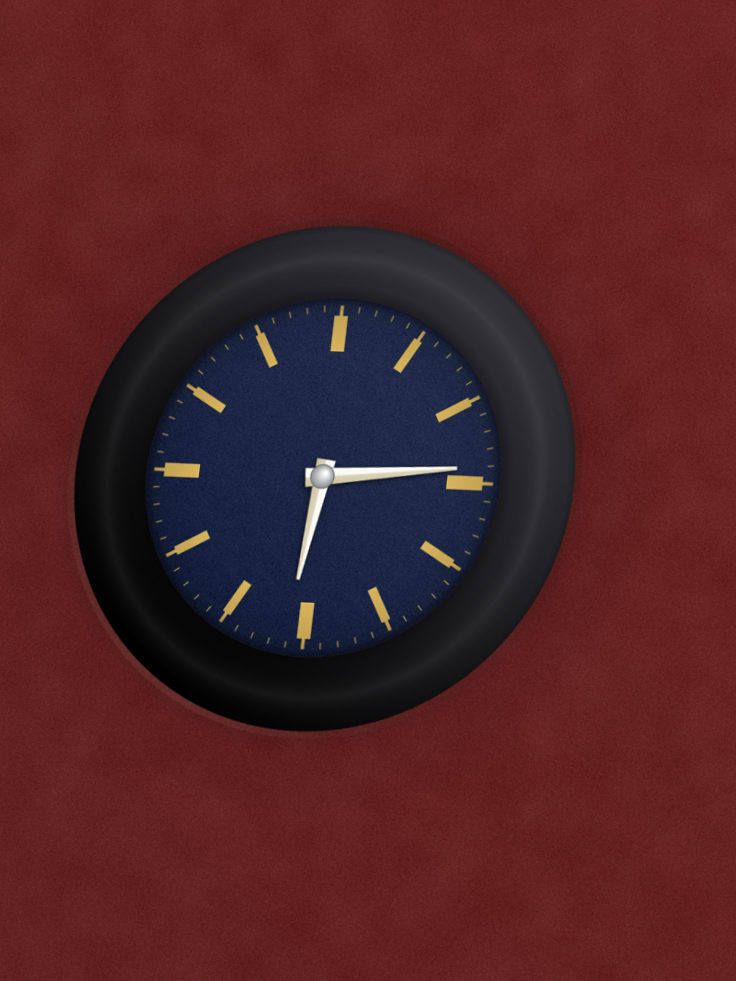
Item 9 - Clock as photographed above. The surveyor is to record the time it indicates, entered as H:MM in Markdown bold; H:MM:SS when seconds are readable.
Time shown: **6:14**
